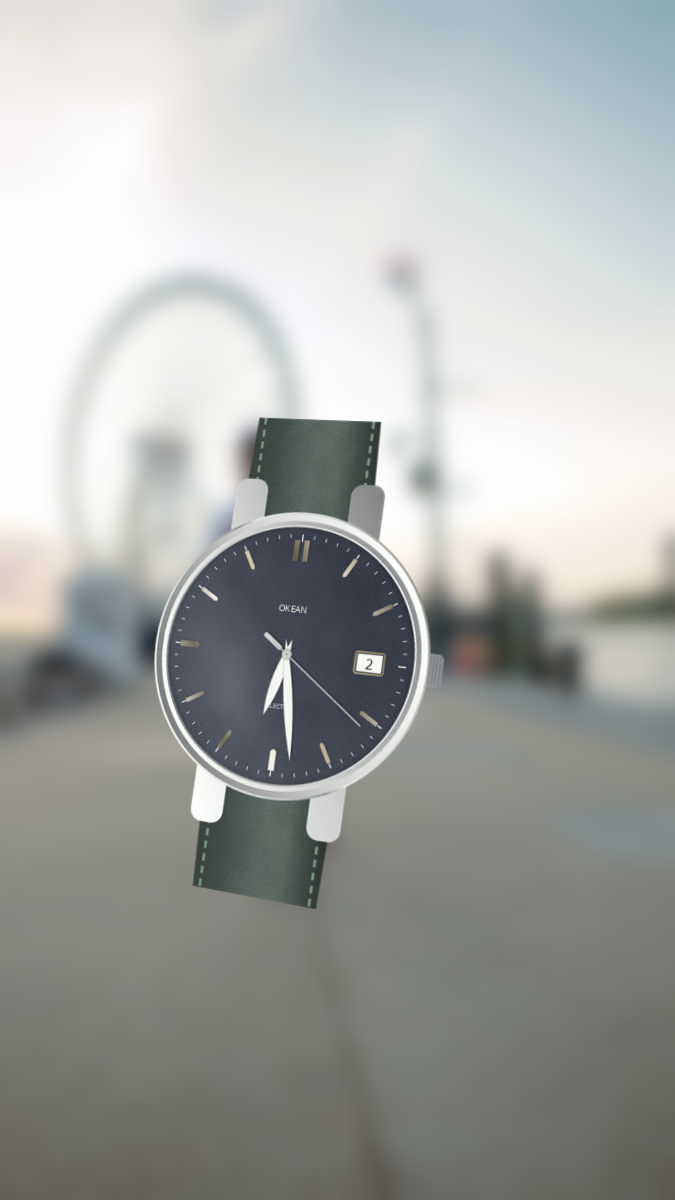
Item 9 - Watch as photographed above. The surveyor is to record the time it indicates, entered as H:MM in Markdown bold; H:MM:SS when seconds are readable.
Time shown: **6:28:21**
